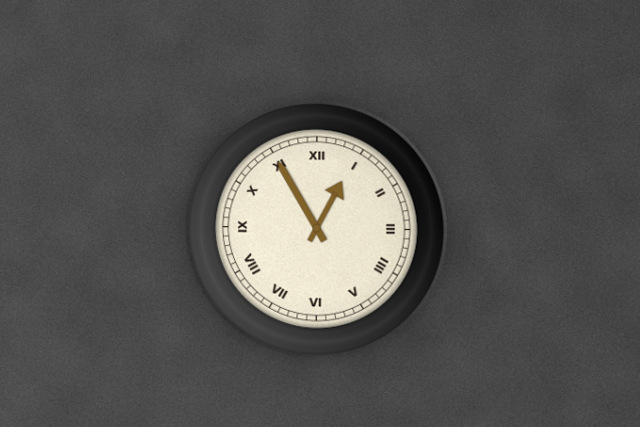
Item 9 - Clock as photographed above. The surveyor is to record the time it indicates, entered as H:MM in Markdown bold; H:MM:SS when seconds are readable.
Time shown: **12:55**
